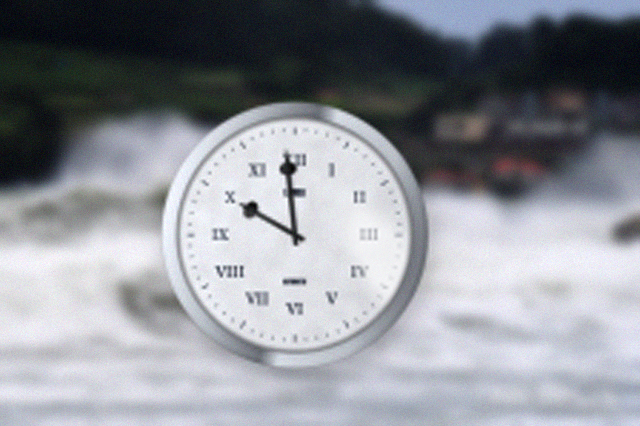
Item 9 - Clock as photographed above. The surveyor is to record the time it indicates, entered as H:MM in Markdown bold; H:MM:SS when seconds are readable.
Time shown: **9:59**
